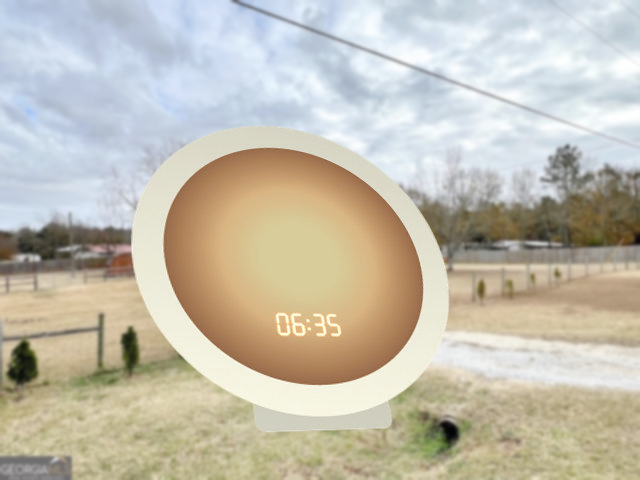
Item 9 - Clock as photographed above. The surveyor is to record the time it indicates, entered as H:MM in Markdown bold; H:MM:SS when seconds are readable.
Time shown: **6:35**
